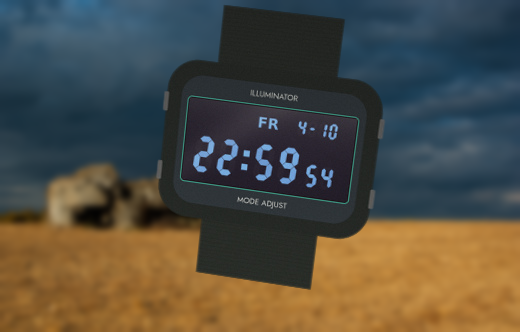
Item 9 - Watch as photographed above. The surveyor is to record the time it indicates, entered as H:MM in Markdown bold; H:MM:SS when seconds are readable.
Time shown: **22:59:54**
